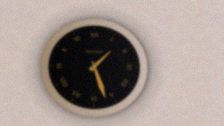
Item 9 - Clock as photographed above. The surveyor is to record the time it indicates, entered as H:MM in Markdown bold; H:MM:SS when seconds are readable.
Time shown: **1:27**
